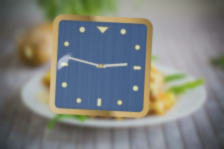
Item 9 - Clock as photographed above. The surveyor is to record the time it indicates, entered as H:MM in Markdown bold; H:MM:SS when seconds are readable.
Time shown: **2:47**
